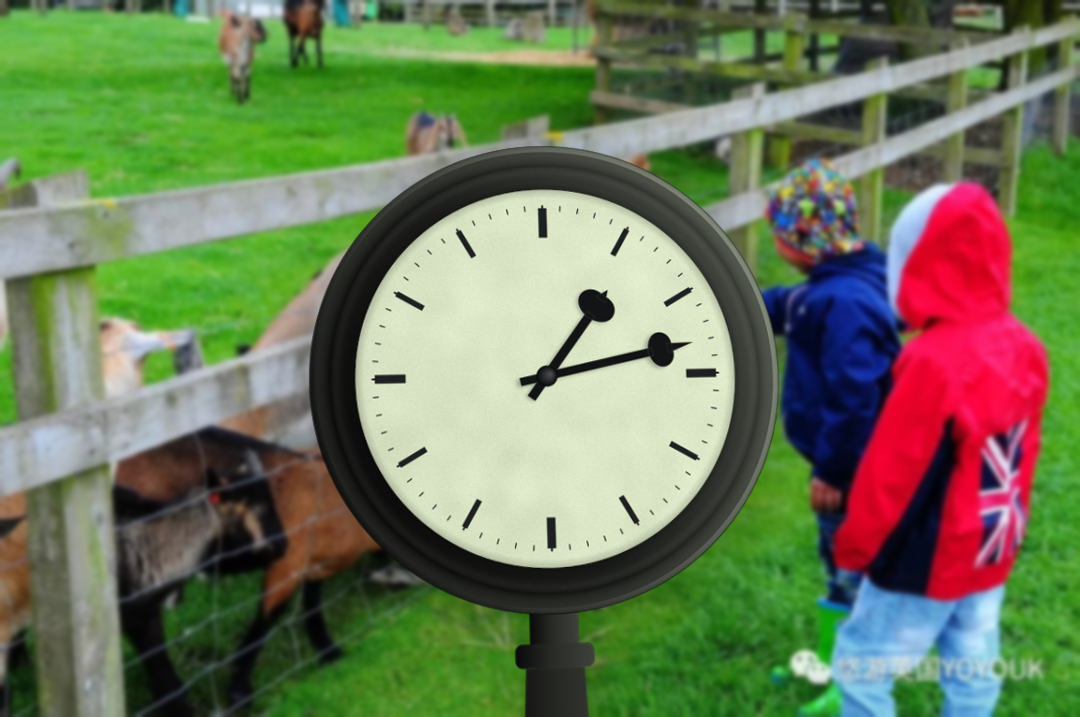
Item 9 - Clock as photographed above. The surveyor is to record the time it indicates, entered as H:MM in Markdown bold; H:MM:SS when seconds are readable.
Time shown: **1:13**
